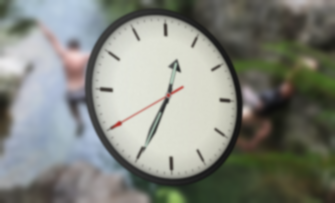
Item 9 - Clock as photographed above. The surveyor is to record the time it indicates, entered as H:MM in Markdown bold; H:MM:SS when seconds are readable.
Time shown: **12:34:40**
